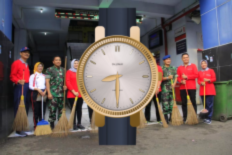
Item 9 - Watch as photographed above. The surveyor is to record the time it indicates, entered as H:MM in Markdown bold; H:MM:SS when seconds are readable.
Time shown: **8:30**
